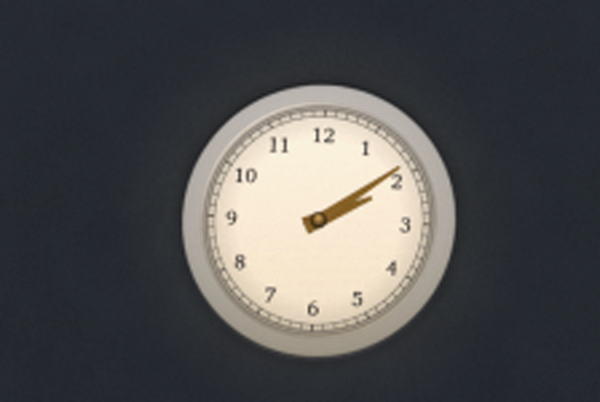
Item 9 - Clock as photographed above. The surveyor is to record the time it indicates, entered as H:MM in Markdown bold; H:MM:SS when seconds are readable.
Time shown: **2:09**
